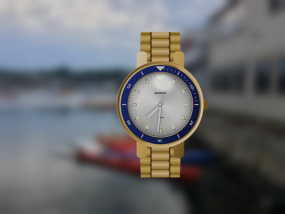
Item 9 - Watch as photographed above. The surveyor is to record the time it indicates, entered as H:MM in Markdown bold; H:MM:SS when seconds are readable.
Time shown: **7:31**
